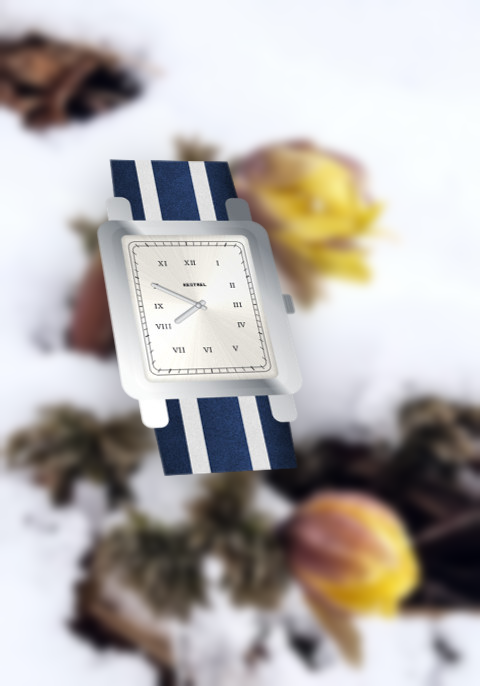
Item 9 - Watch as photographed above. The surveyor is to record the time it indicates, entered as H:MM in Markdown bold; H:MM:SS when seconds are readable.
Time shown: **7:50**
